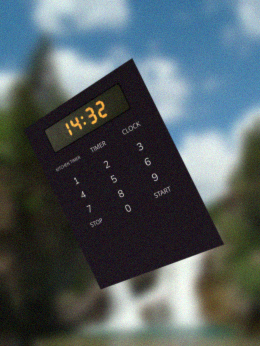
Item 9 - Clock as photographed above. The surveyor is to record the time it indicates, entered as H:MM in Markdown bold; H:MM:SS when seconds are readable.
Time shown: **14:32**
